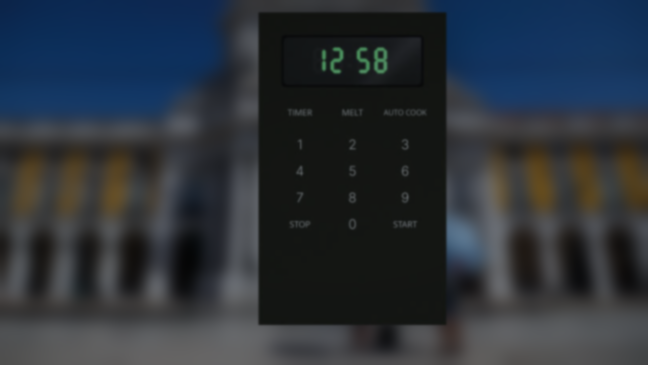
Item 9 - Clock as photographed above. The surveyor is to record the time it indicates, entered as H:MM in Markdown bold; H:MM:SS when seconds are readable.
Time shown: **12:58**
